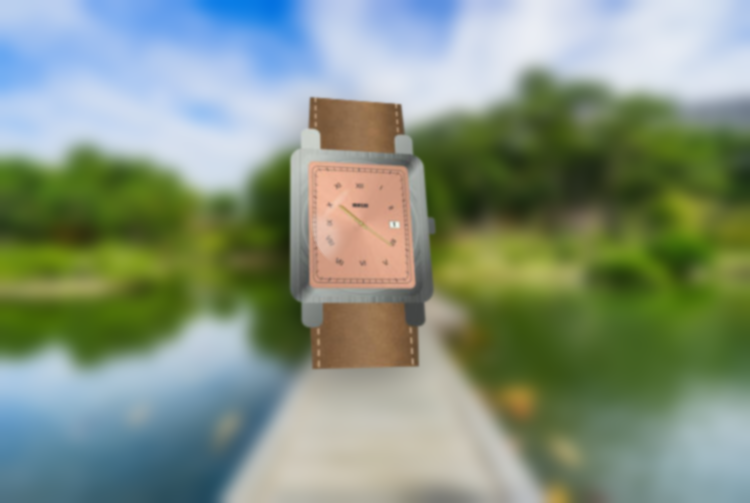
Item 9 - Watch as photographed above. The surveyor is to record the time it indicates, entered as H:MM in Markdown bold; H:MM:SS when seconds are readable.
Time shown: **10:21**
